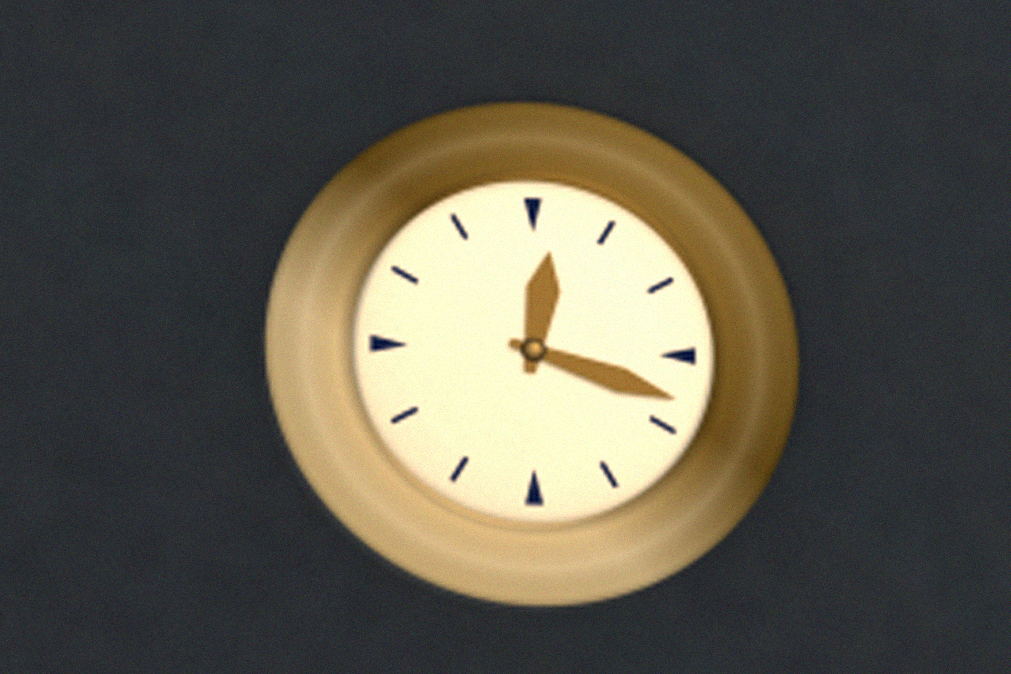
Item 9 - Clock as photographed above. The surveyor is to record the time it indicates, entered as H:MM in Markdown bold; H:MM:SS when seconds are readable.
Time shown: **12:18**
